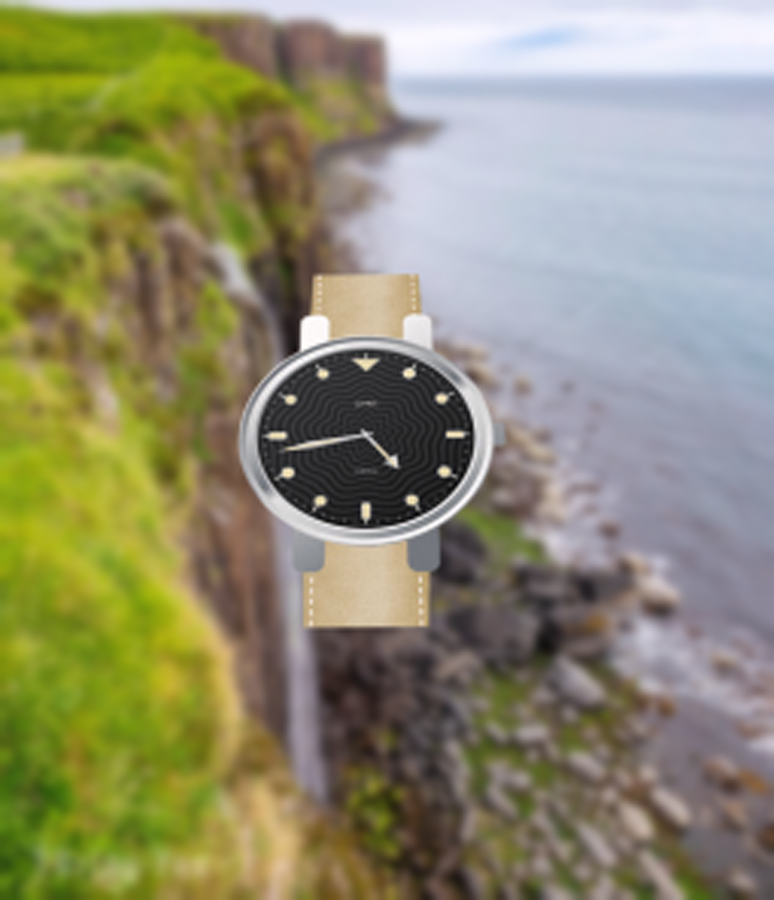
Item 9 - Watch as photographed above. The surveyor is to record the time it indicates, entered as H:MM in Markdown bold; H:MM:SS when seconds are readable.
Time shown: **4:43**
